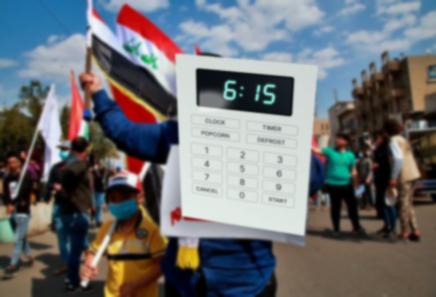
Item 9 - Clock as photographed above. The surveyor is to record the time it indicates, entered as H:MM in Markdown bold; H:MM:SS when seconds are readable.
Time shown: **6:15**
